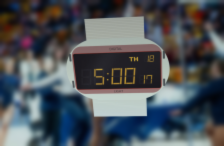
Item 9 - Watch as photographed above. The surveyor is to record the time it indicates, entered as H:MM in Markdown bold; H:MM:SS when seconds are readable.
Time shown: **5:00:17**
